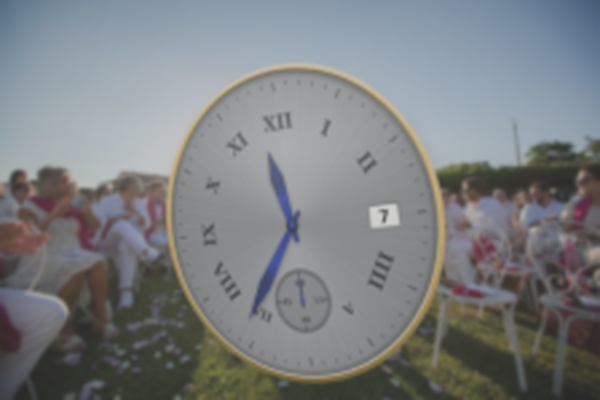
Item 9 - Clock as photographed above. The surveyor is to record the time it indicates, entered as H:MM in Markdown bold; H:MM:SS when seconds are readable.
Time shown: **11:36**
